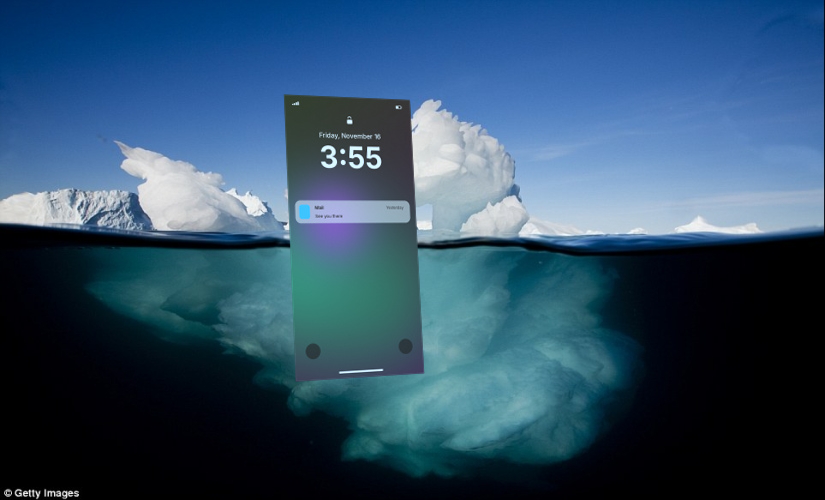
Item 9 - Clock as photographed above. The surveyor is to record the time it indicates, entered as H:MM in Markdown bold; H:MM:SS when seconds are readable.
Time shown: **3:55**
